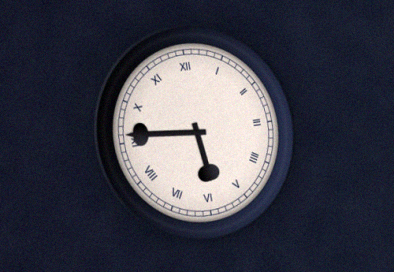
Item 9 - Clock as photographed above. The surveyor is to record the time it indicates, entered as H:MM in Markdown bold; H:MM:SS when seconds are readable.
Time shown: **5:46**
